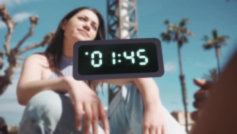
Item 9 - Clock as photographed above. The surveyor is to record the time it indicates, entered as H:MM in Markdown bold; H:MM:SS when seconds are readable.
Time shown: **1:45**
